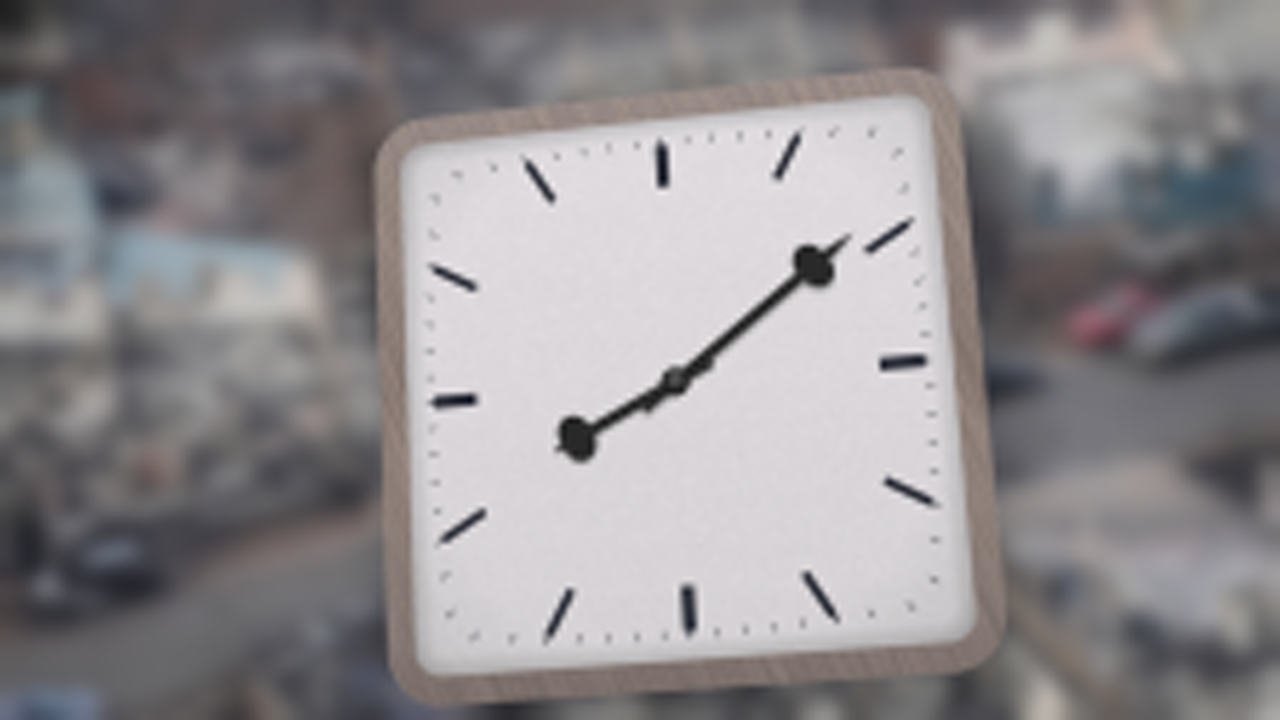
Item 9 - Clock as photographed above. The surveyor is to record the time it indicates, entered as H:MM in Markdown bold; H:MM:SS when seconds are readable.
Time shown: **8:09**
